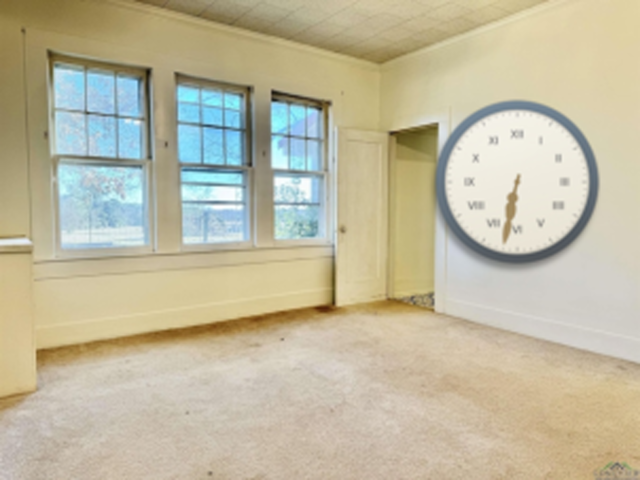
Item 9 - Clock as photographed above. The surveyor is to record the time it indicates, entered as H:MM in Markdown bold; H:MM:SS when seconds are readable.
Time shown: **6:32**
